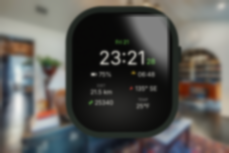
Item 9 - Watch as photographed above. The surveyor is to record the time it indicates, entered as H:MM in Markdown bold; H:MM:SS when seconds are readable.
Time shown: **23:21**
